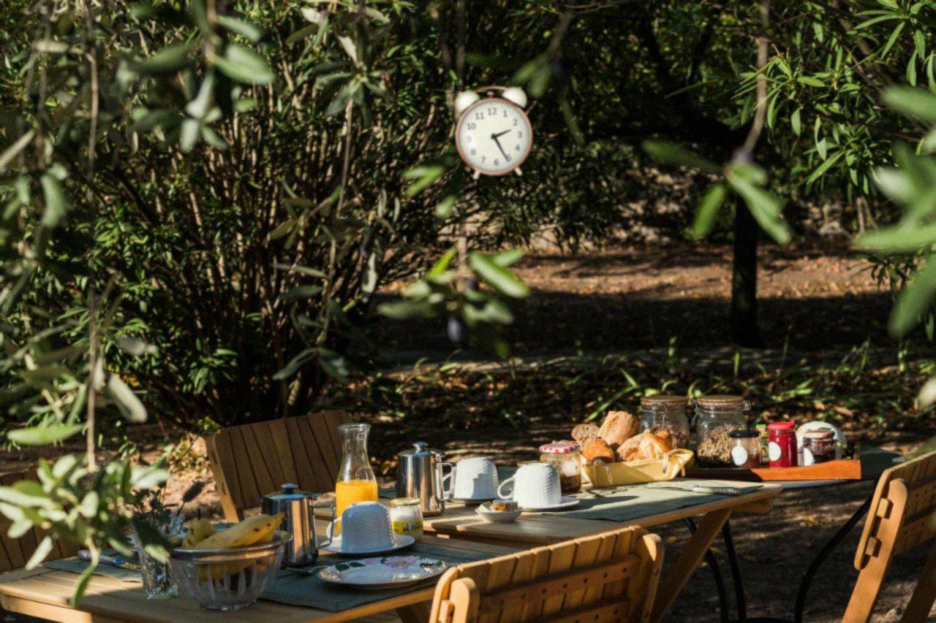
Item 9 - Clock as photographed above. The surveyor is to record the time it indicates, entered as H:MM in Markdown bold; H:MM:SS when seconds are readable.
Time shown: **2:26**
